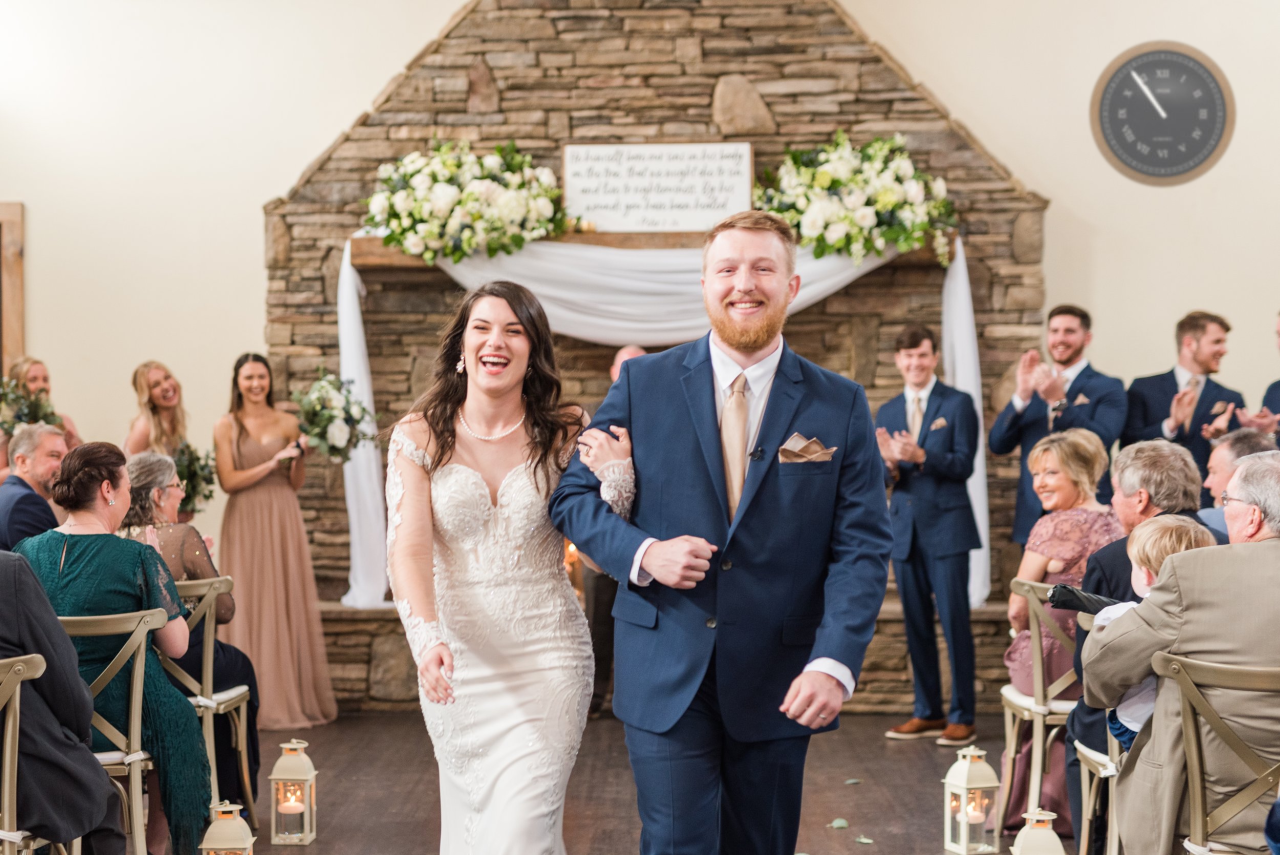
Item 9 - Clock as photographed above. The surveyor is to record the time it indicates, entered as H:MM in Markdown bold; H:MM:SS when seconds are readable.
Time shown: **10:54**
